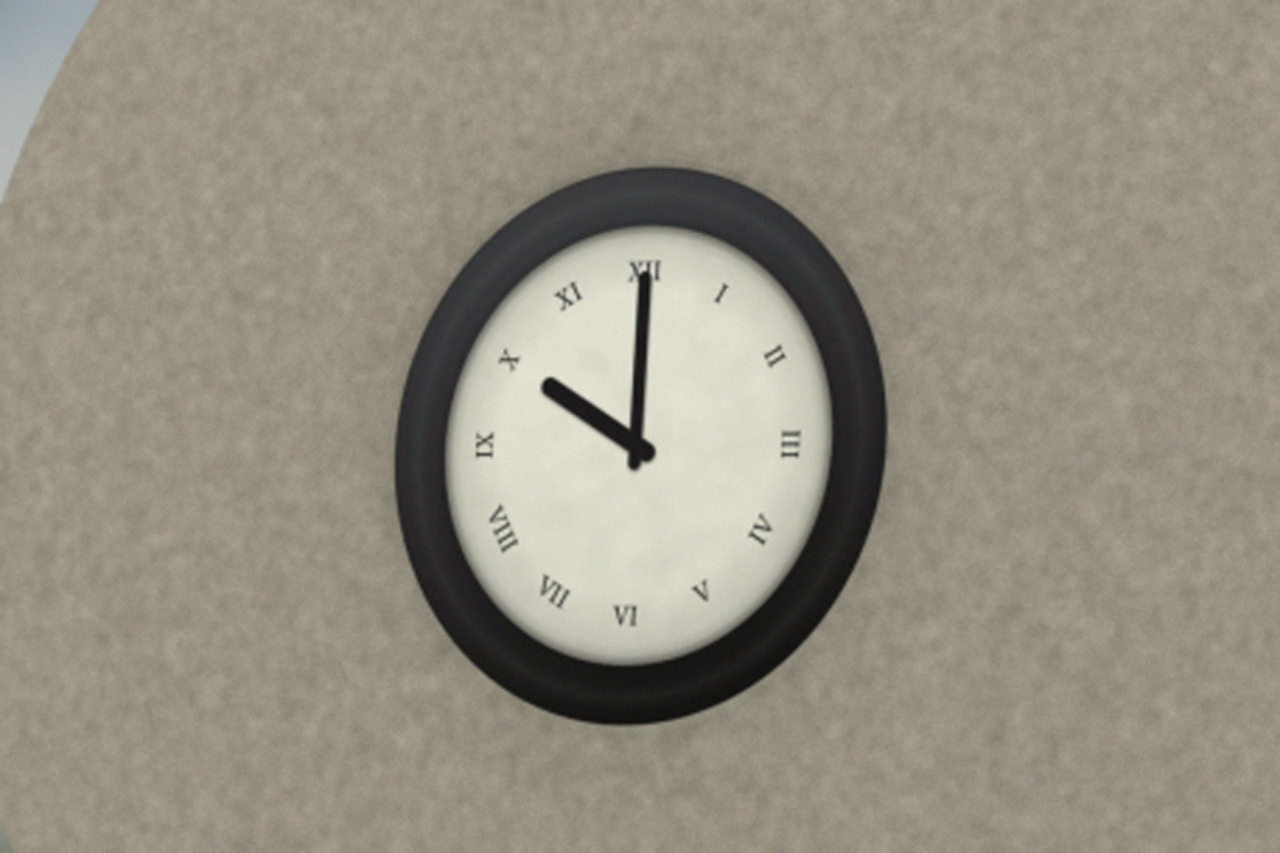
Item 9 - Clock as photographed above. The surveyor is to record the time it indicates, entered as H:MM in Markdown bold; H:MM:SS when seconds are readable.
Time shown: **10:00**
